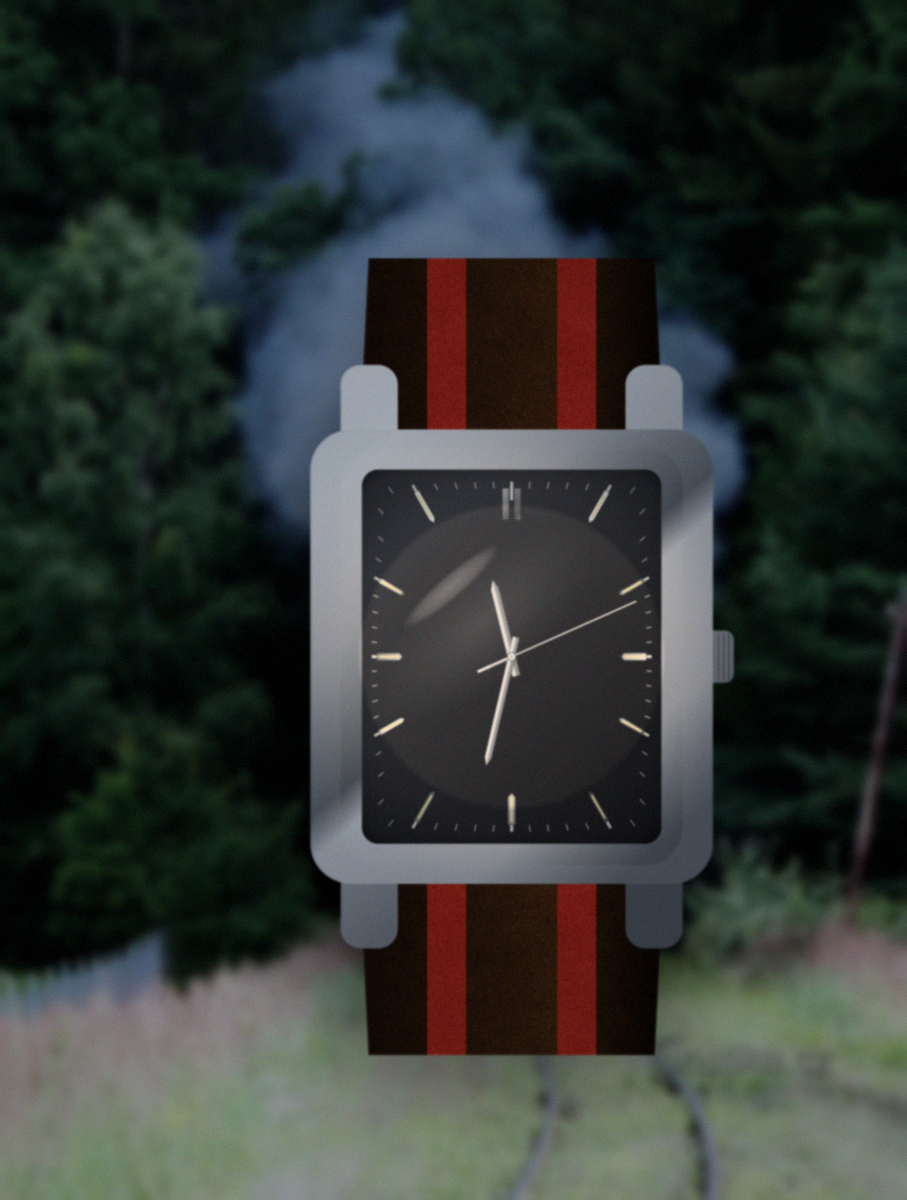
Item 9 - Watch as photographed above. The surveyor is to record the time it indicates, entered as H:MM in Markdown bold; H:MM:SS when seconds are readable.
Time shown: **11:32:11**
